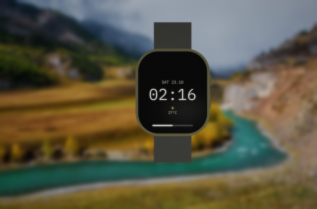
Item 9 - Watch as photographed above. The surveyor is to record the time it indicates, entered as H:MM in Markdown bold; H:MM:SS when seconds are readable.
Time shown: **2:16**
